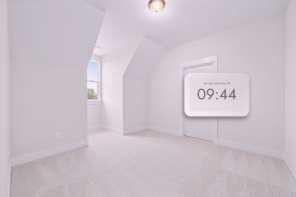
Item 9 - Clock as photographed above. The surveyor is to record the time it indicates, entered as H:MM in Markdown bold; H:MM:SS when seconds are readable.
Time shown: **9:44**
